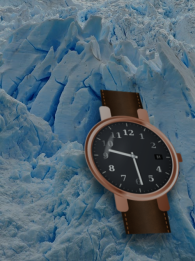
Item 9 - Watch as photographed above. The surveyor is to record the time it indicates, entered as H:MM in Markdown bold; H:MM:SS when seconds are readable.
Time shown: **9:29**
